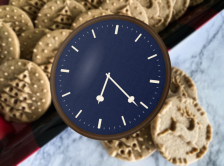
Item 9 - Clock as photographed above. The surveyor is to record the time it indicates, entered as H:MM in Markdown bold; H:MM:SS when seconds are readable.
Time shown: **6:21**
